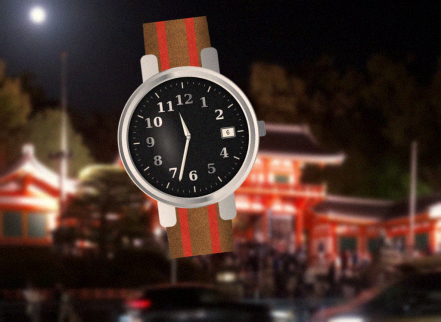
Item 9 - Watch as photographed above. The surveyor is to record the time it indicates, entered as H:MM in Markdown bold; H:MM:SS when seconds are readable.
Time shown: **11:33**
